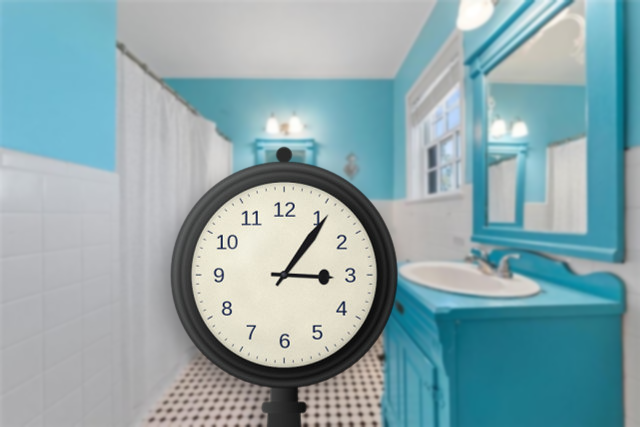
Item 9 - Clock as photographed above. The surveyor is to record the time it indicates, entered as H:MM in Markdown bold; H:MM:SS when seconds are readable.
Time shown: **3:06**
